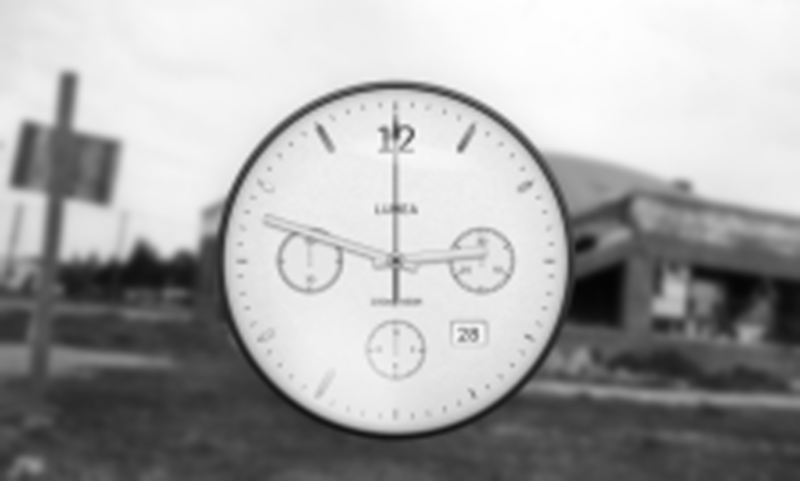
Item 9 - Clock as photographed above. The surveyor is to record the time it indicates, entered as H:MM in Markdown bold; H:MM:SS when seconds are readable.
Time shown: **2:48**
